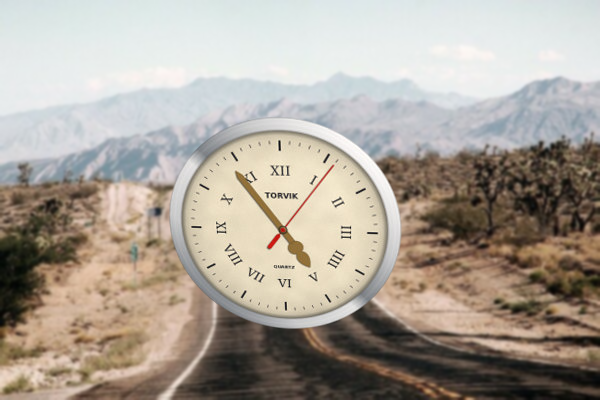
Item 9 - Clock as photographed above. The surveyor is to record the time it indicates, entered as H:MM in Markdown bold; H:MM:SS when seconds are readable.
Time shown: **4:54:06**
